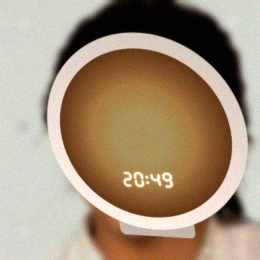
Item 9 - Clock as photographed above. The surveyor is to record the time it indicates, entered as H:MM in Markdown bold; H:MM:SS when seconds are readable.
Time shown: **20:49**
